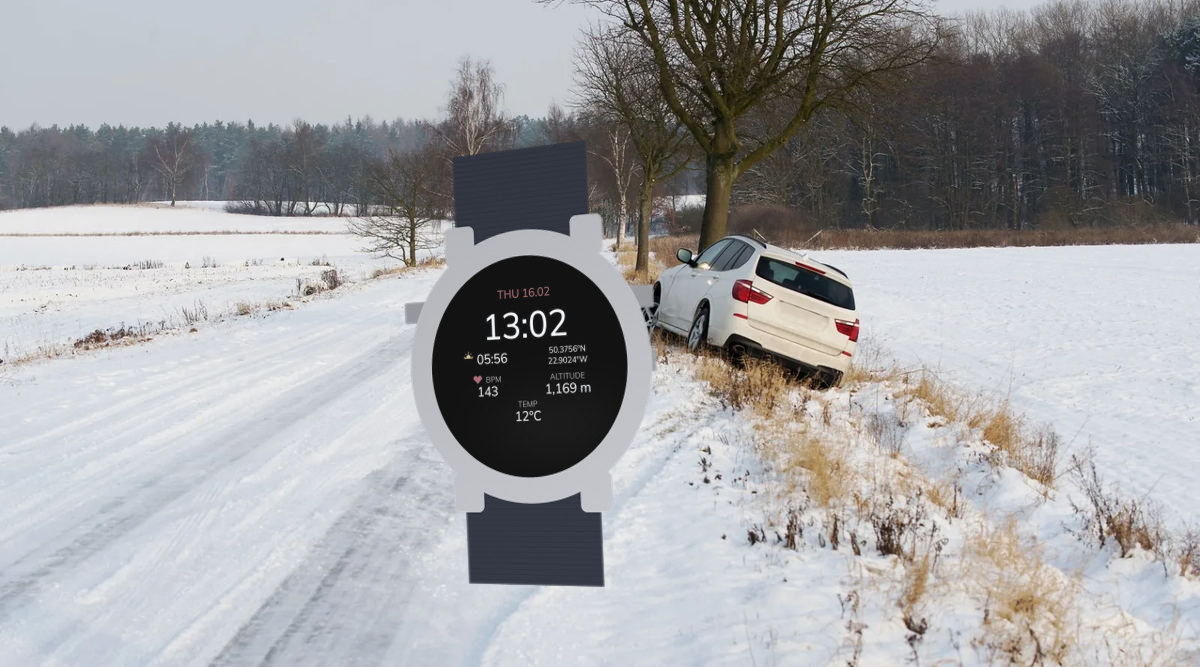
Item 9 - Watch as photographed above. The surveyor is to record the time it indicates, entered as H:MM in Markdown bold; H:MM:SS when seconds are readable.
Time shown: **13:02**
